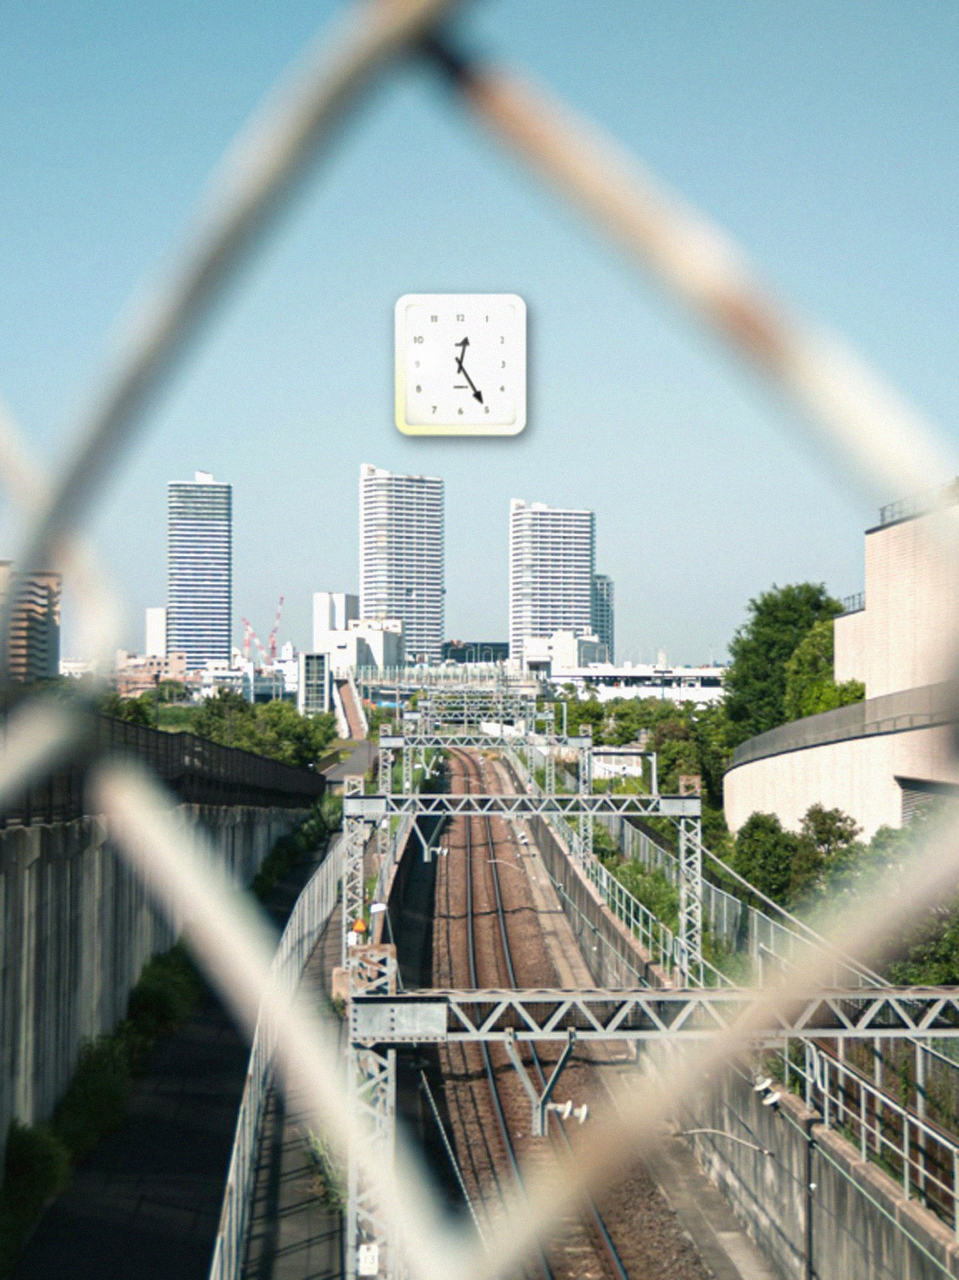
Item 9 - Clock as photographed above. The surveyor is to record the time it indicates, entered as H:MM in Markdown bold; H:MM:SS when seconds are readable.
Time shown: **12:25**
